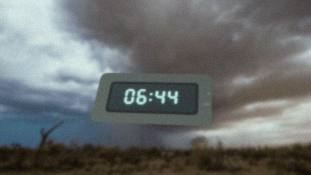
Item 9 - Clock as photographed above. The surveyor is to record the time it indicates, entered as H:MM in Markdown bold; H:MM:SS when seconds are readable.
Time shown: **6:44**
